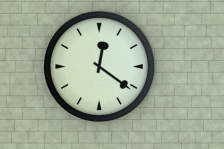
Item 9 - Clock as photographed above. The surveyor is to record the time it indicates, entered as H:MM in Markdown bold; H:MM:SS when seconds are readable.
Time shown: **12:21**
